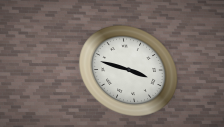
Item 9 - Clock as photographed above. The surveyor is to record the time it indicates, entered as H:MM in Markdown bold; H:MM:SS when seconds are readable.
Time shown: **3:48**
